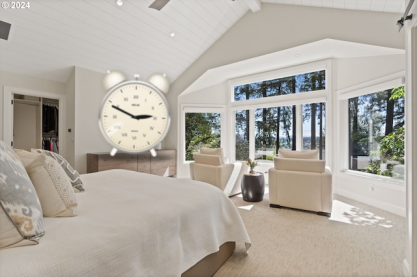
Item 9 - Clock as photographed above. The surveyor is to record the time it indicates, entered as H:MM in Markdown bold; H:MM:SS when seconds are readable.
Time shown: **2:49**
